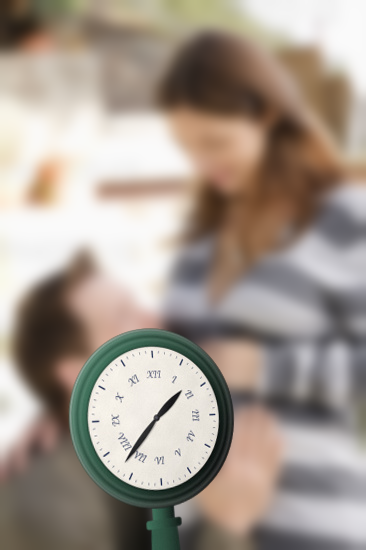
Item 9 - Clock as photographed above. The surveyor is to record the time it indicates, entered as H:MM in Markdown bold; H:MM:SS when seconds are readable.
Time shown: **1:37**
